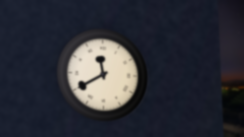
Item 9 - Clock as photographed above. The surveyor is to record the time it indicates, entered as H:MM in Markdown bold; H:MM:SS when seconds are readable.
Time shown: **11:40**
